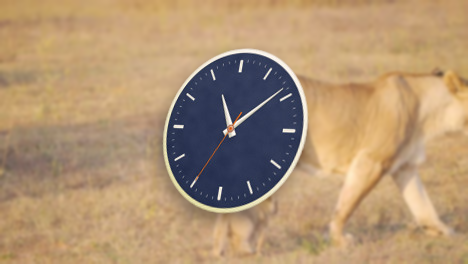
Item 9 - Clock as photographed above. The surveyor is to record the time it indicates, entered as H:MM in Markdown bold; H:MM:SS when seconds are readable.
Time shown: **11:08:35**
